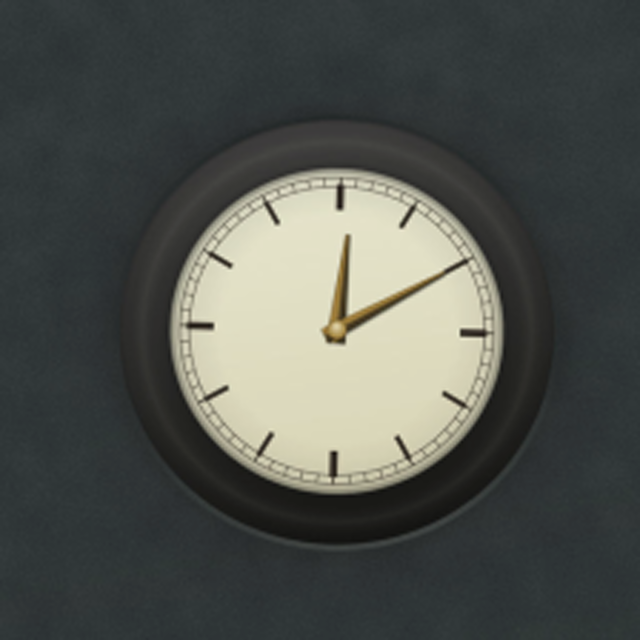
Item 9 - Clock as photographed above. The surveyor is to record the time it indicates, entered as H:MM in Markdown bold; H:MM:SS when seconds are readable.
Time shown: **12:10**
